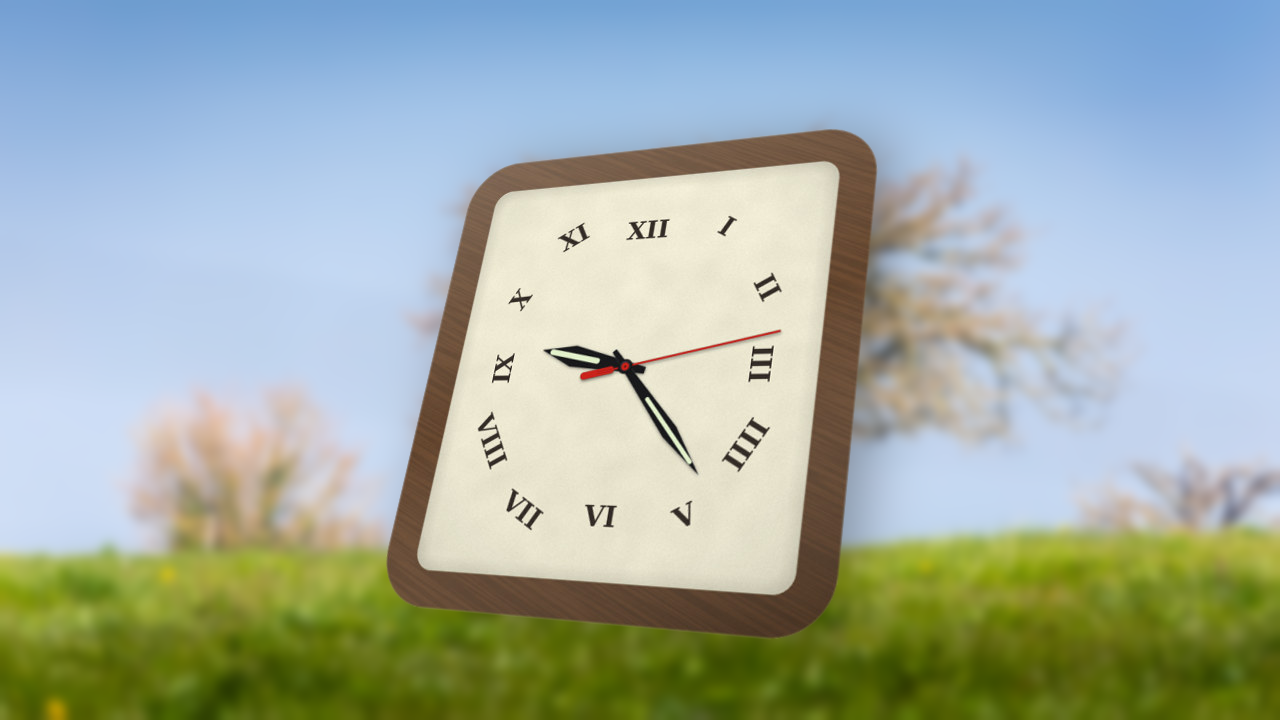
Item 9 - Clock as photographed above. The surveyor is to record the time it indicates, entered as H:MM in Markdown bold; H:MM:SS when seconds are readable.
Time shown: **9:23:13**
